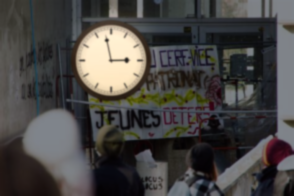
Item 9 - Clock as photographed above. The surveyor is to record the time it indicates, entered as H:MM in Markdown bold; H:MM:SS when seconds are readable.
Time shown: **2:58**
